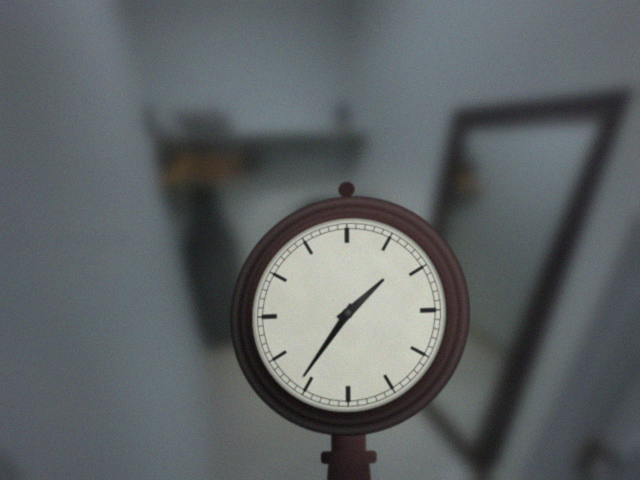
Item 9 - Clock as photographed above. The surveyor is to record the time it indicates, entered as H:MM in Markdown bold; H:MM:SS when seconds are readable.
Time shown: **1:36**
